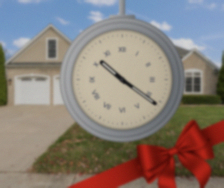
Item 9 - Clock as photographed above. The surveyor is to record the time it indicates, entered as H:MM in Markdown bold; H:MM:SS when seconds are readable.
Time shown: **10:21**
